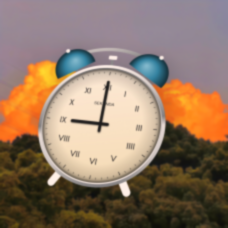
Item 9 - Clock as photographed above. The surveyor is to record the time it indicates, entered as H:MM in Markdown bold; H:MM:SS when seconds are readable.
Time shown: **9:00**
